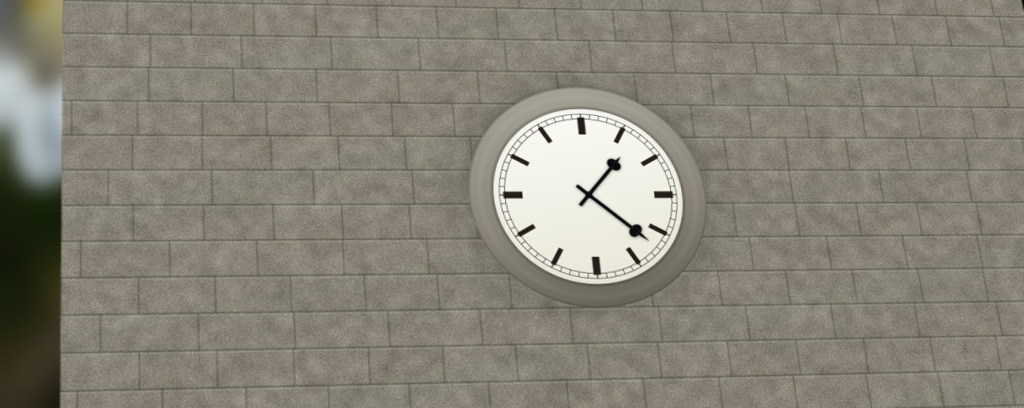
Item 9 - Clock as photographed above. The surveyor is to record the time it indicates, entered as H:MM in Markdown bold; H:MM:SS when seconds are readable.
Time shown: **1:22**
